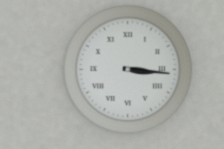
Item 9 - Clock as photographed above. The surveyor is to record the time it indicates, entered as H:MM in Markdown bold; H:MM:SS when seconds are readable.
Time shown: **3:16**
